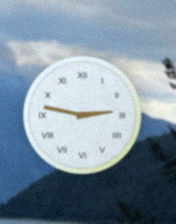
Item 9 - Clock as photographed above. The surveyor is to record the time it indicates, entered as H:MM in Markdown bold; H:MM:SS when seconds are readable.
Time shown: **2:47**
